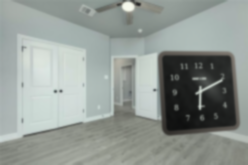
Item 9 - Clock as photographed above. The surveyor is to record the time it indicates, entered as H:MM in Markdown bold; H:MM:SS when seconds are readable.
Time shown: **6:11**
